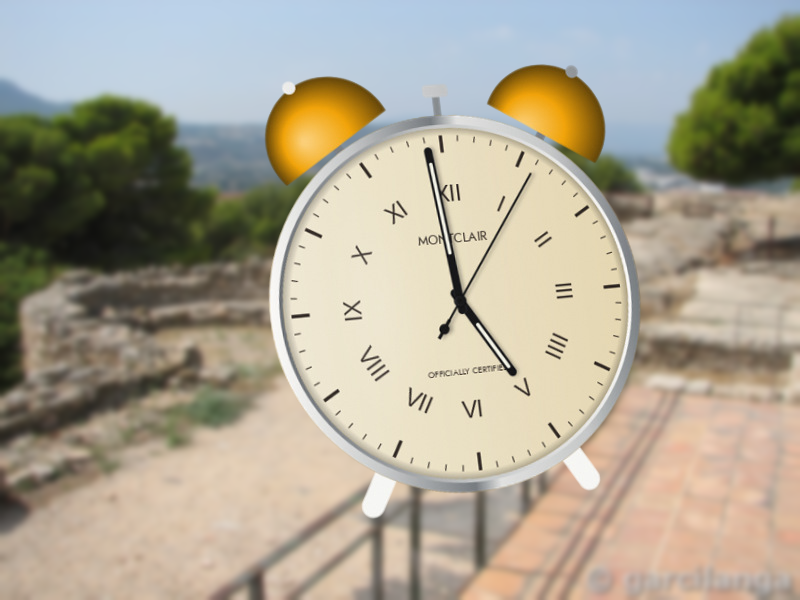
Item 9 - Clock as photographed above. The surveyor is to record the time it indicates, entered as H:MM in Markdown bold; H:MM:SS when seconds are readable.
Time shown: **4:59:06**
